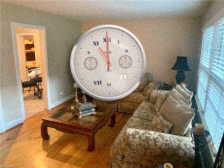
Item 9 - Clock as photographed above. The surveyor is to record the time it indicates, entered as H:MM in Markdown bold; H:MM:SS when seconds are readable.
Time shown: **11:00**
